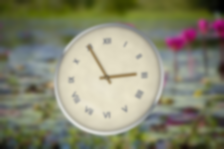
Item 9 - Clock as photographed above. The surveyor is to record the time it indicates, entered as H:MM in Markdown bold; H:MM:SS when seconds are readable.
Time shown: **2:55**
